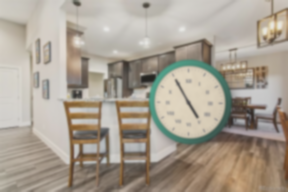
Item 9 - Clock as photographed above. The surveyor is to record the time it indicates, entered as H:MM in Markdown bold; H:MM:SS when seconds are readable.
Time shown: **4:55**
